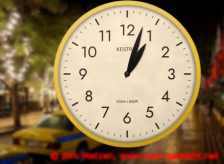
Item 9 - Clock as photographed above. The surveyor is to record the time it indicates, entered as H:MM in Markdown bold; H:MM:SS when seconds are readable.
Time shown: **1:03**
